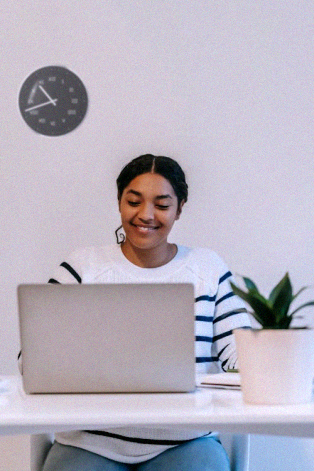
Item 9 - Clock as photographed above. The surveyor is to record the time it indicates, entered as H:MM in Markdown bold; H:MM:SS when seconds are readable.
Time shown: **10:42**
